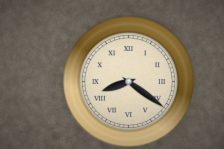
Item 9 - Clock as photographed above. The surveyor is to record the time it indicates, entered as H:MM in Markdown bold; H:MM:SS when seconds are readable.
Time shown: **8:21**
